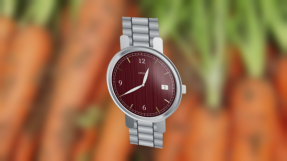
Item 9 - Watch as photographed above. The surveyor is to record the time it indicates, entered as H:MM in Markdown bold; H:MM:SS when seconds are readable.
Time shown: **12:40**
